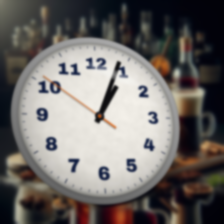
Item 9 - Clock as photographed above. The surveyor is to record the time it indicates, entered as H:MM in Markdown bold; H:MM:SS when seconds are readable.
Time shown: **1:03:51**
